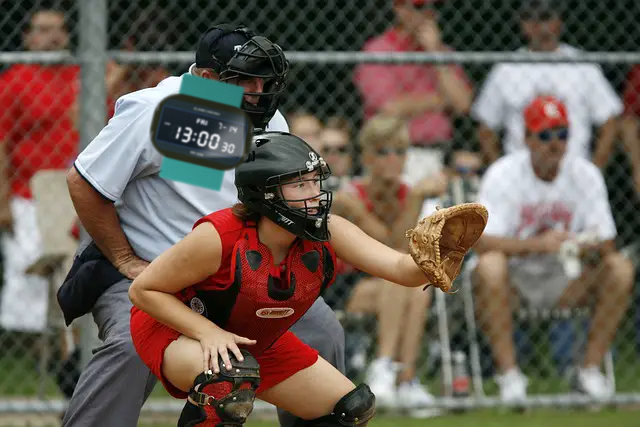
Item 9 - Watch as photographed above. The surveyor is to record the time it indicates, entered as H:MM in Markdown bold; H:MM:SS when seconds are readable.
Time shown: **13:00**
